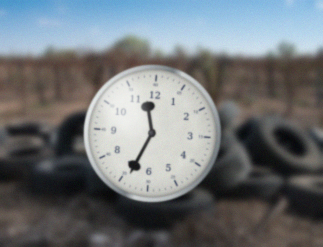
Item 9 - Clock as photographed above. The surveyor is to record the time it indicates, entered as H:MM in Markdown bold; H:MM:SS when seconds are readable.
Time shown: **11:34**
